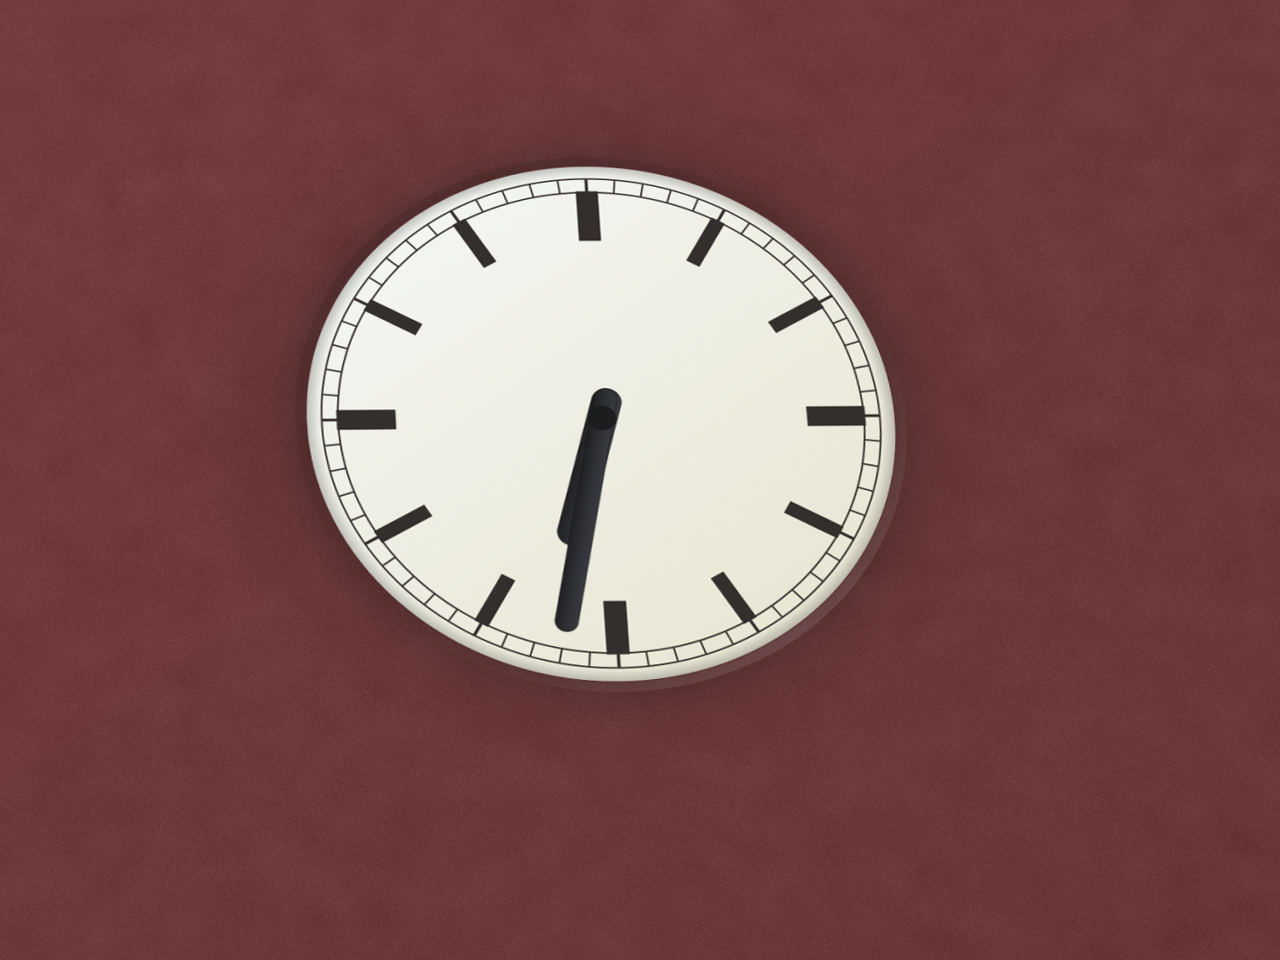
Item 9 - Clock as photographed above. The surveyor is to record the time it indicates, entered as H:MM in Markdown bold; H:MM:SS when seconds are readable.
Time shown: **6:32**
